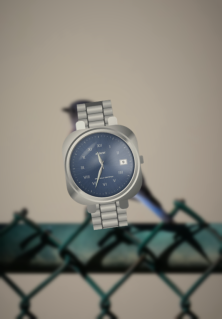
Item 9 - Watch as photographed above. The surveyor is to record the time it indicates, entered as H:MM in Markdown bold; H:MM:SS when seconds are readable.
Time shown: **11:34**
